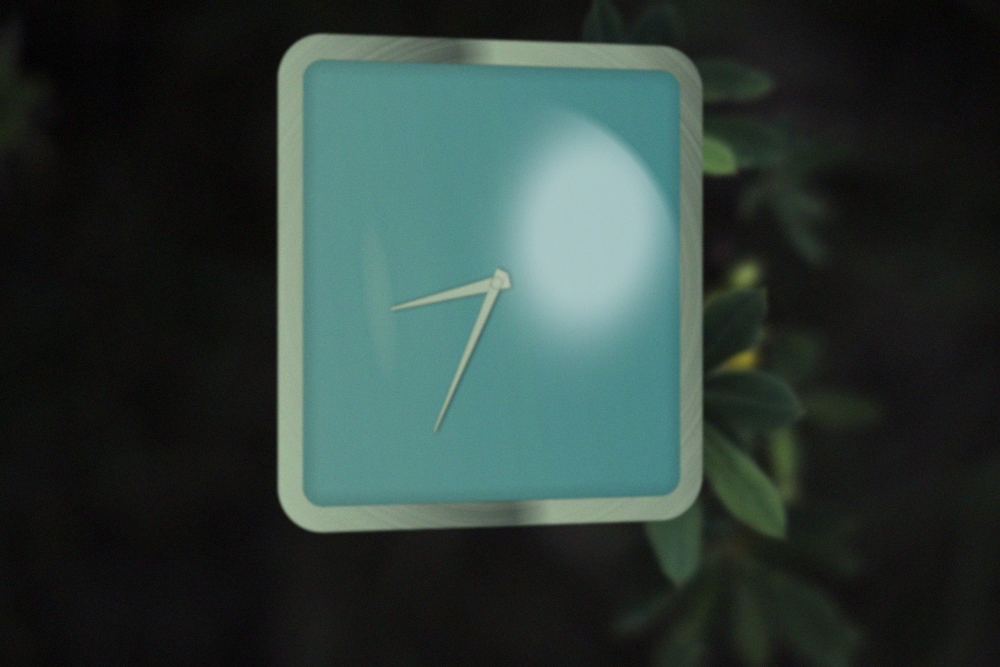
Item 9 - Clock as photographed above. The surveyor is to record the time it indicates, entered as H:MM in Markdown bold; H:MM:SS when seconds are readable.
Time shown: **8:34**
